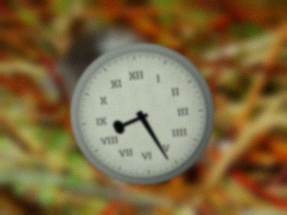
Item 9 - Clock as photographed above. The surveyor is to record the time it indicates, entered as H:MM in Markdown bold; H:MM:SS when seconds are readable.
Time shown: **8:26**
